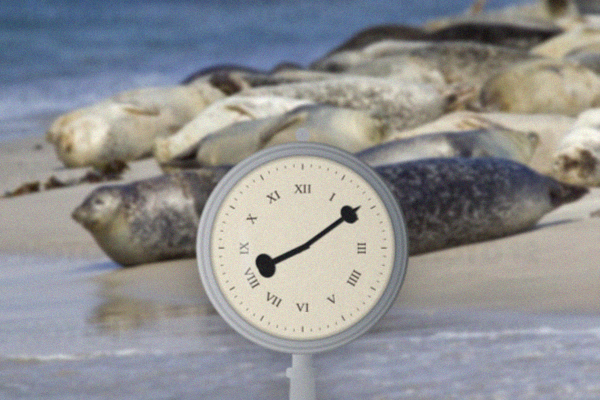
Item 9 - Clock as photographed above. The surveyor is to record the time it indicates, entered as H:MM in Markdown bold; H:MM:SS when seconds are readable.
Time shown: **8:09**
